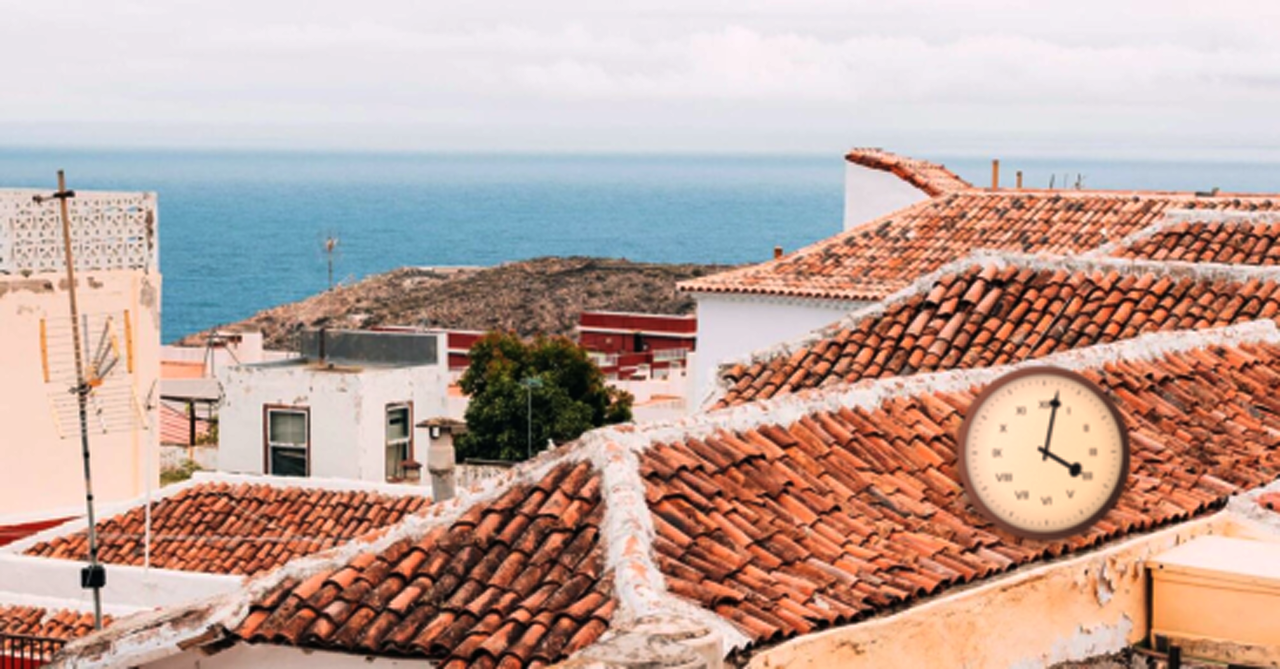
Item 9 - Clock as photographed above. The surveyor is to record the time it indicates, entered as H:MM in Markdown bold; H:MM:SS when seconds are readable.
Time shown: **4:02**
